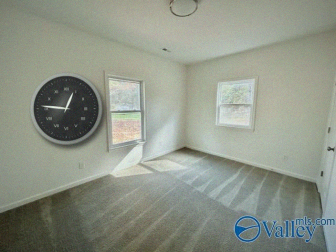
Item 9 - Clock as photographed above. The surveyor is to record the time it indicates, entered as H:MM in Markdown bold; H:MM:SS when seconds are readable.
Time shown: **12:46**
